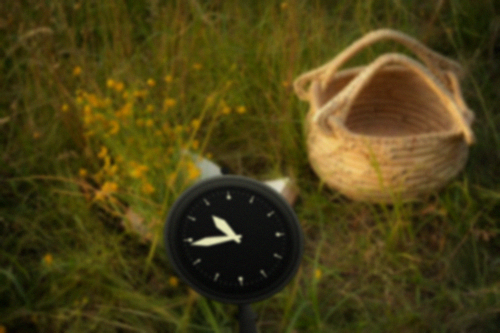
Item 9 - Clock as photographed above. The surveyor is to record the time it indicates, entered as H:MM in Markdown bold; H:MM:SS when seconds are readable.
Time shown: **10:44**
